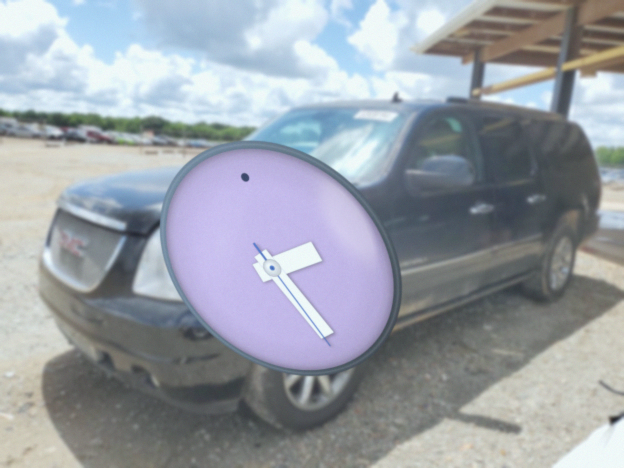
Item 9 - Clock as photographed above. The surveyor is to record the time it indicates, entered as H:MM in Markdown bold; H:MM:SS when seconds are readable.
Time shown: **2:25:26**
